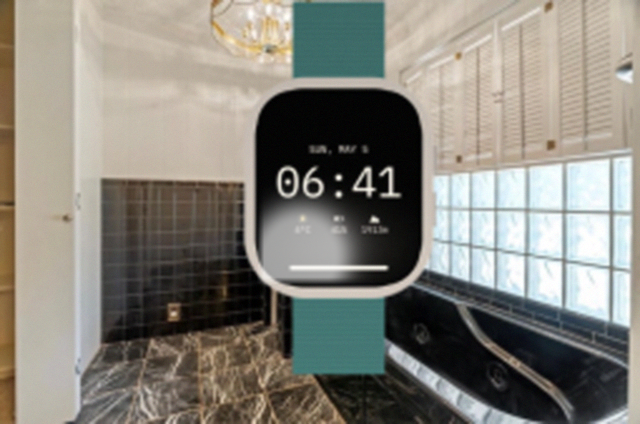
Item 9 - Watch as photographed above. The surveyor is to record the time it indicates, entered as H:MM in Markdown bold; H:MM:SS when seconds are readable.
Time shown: **6:41**
